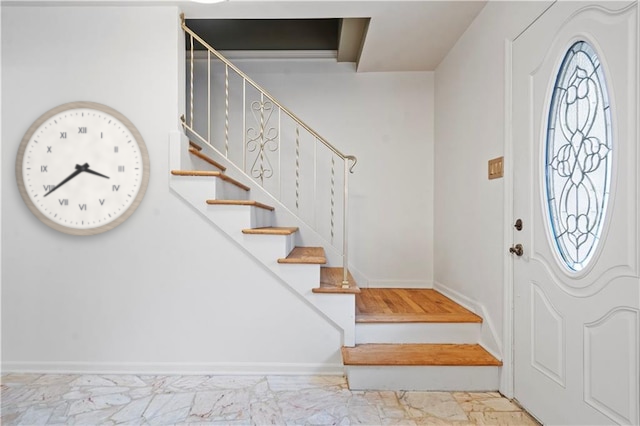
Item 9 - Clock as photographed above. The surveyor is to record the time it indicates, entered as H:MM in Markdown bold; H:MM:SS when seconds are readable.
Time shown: **3:39**
